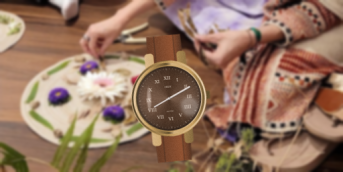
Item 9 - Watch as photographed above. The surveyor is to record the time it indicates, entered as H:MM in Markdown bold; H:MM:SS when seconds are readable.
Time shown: **8:11**
